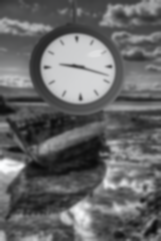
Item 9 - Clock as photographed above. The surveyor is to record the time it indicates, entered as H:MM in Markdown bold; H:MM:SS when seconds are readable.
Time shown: **9:18**
